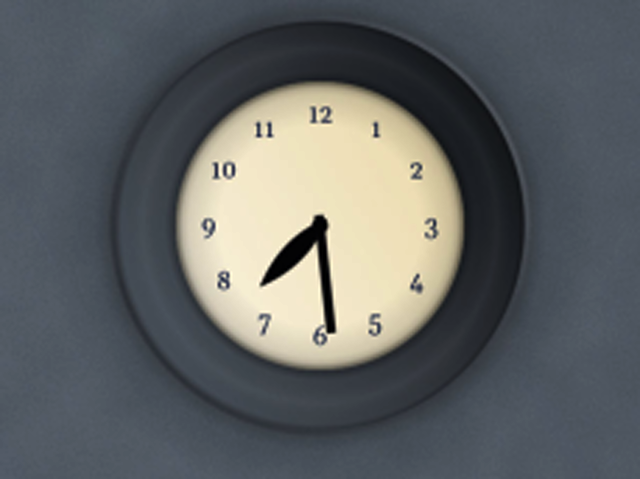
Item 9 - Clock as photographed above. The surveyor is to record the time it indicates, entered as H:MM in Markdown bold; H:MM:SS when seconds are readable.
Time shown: **7:29**
